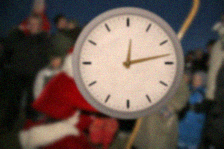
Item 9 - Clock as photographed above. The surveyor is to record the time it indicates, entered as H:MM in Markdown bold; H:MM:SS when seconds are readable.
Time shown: **12:13**
